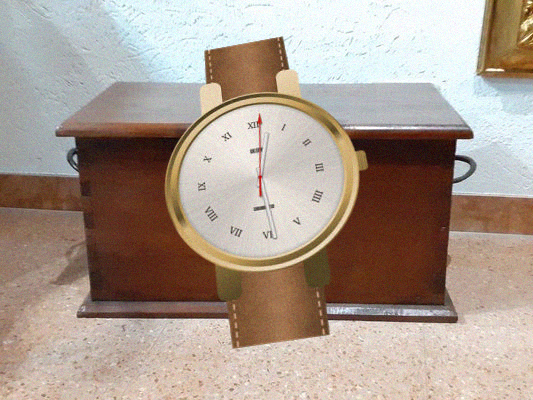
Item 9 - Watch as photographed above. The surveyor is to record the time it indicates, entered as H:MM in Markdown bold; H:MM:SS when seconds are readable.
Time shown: **12:29:01**
